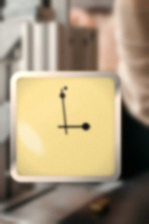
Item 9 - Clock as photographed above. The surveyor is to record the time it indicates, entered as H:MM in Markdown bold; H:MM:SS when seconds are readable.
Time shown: **2:59**
